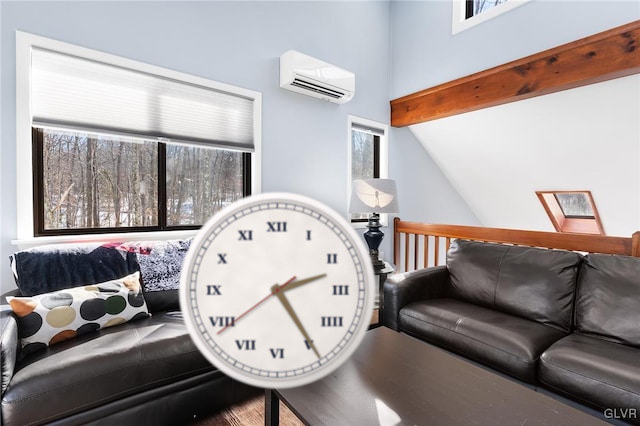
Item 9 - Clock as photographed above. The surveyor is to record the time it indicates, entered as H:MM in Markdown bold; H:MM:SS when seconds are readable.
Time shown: **2:24:39**
